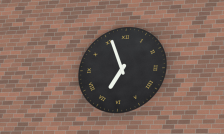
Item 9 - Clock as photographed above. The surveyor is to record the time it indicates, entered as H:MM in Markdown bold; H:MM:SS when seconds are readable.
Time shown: **6:56**
